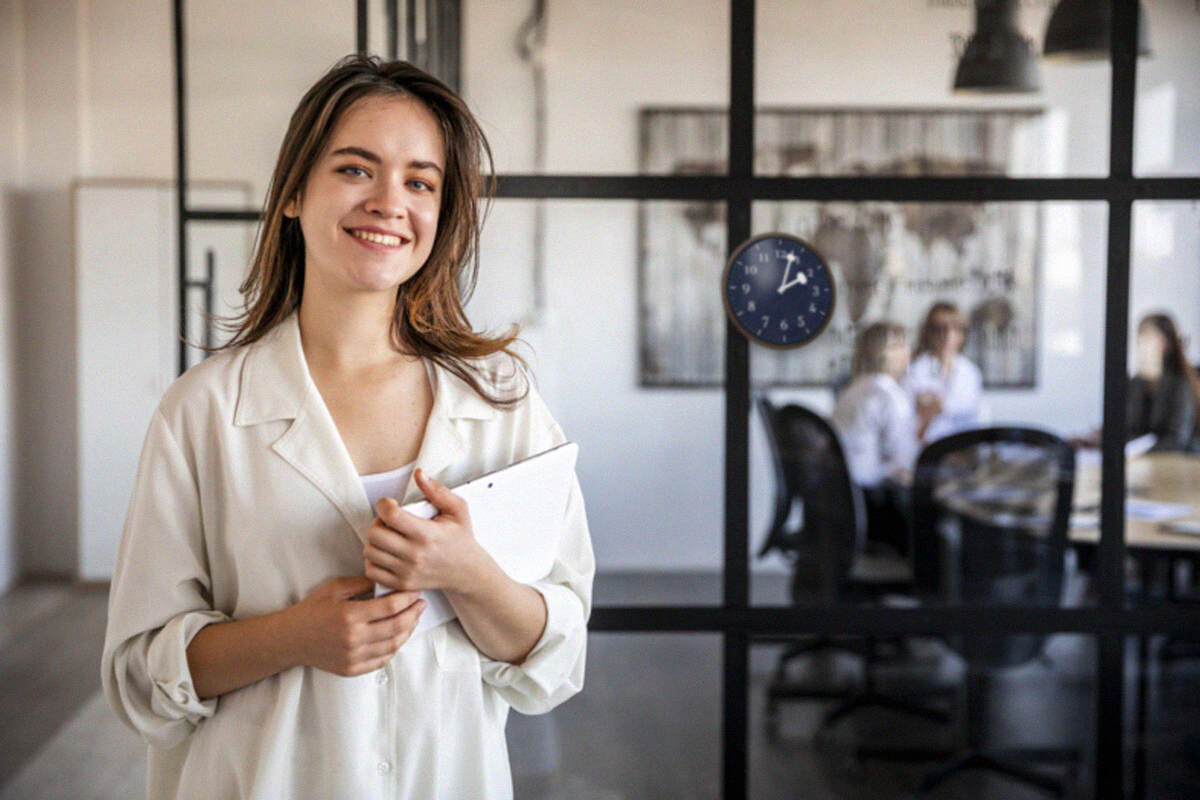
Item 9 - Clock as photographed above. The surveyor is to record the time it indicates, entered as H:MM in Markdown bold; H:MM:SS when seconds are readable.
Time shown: **2:03**
